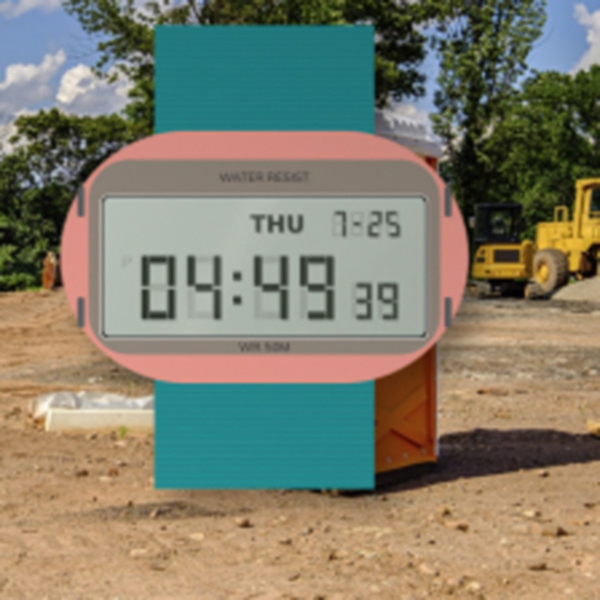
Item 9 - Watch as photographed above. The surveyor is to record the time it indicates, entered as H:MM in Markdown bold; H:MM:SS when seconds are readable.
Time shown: **4:49:39**
